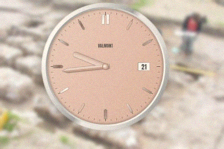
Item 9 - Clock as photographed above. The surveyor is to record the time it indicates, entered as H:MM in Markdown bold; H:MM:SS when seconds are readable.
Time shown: **9:44**
